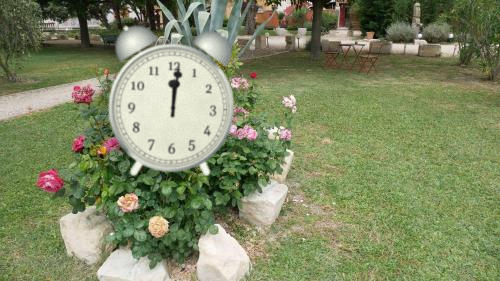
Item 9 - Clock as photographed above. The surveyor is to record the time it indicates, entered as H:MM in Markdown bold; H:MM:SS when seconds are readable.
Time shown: **12:01**
